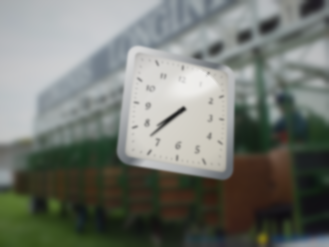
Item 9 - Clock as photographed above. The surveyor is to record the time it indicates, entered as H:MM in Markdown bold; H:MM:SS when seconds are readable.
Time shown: **7:37**
